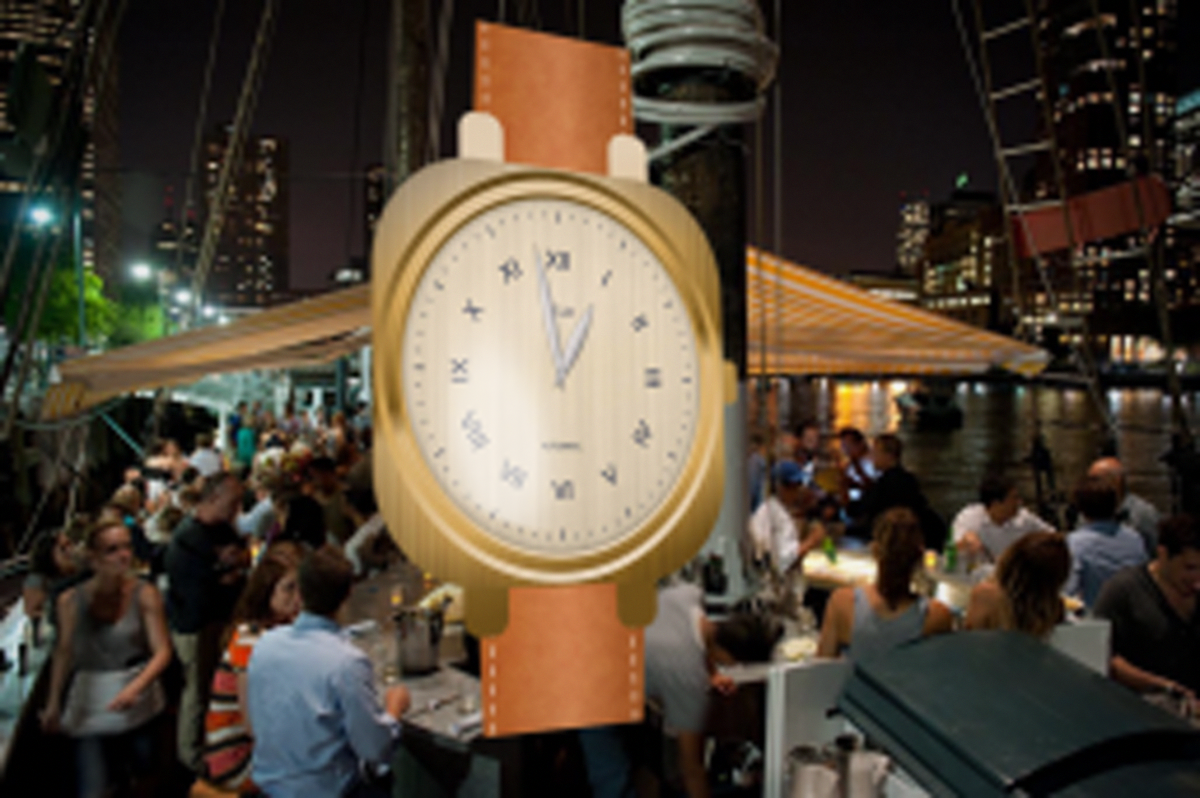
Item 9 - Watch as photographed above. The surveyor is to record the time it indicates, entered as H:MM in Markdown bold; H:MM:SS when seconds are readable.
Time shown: **12:58**
